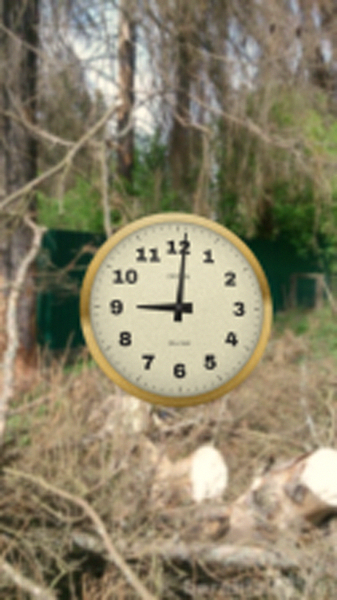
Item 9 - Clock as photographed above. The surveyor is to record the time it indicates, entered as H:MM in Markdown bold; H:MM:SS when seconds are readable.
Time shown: **9:01**
